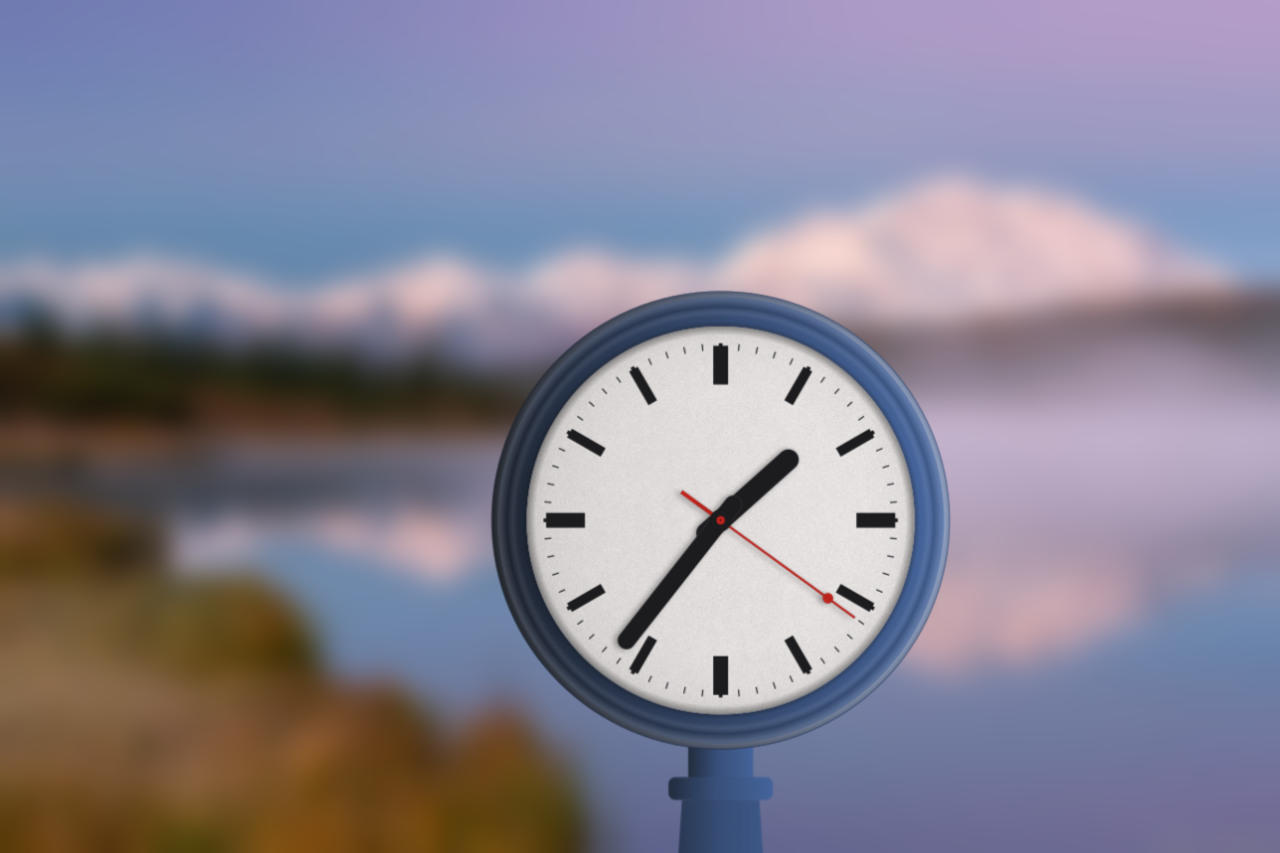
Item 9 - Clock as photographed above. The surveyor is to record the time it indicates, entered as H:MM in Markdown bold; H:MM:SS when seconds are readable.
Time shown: **1:36:21**
